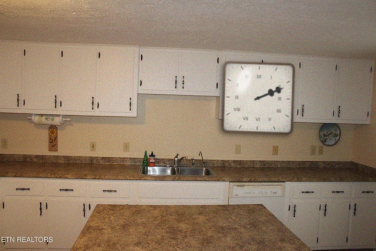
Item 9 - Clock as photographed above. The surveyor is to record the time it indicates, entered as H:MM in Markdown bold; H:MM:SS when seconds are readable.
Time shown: **2:11**
